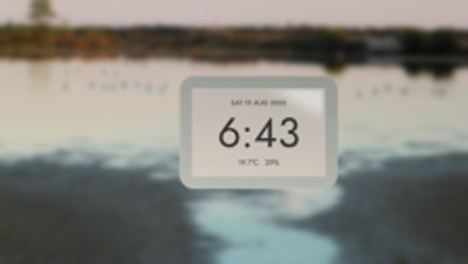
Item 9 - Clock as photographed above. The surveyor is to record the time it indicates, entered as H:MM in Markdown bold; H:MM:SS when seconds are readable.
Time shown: **6:43**
